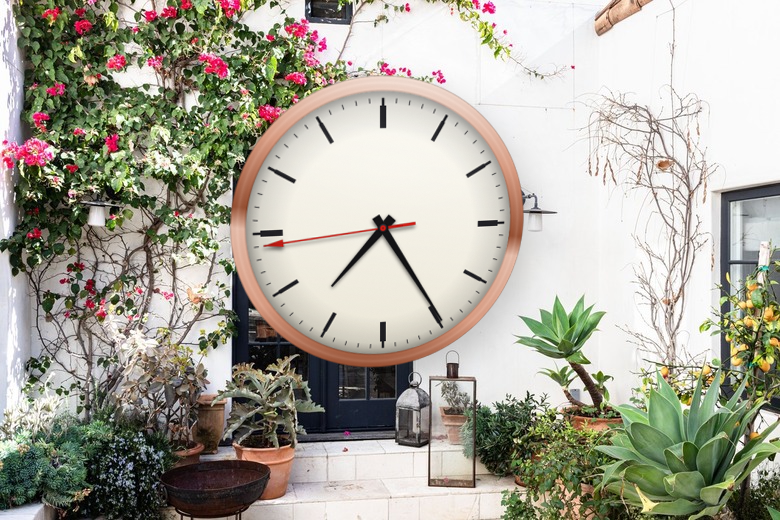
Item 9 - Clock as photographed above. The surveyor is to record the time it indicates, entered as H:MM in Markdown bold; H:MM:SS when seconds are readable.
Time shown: **7:24:44**
